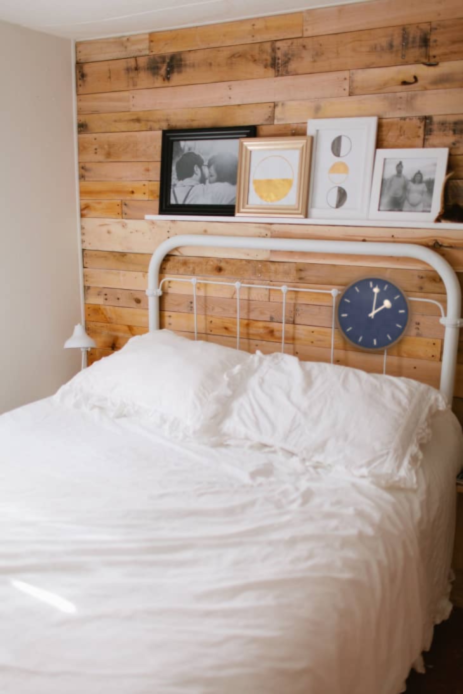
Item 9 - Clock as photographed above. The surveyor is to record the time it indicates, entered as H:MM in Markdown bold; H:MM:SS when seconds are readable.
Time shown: **2:02**
